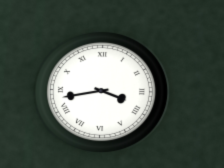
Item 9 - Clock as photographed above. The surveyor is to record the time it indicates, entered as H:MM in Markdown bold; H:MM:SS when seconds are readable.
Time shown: **3:43**
